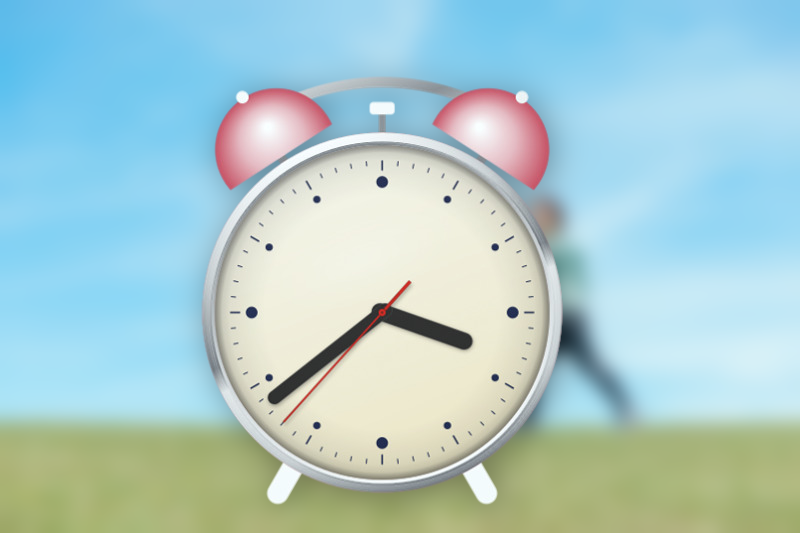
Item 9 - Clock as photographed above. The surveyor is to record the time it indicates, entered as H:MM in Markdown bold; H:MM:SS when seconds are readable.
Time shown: **3:38:37**
